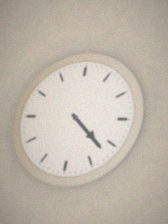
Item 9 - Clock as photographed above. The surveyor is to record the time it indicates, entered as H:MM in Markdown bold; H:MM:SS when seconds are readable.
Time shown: **4:22**
